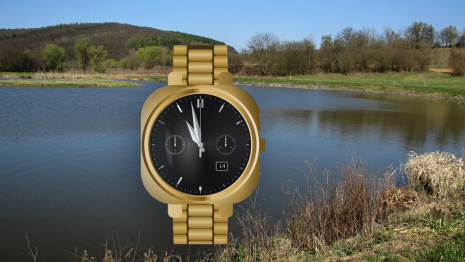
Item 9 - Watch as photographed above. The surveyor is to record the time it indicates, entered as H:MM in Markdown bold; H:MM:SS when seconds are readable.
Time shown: **10:58**
